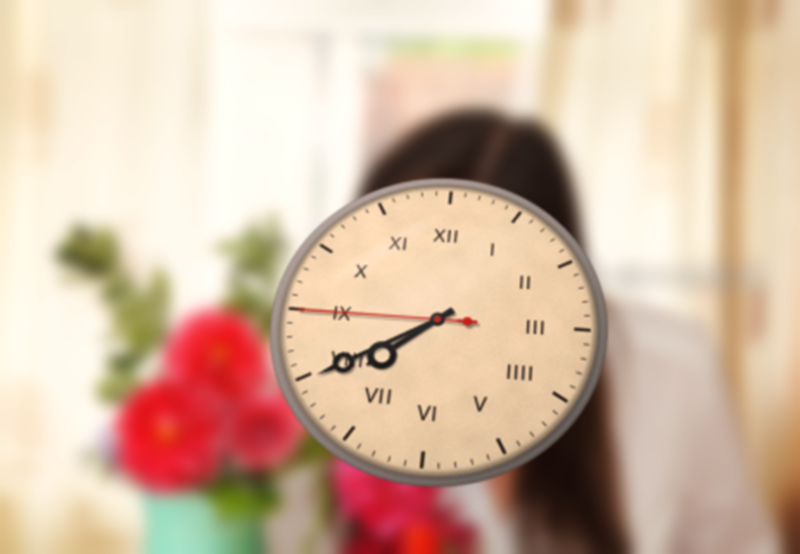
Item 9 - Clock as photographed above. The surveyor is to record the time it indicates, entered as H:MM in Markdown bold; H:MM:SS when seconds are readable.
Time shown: **7:39:45**
